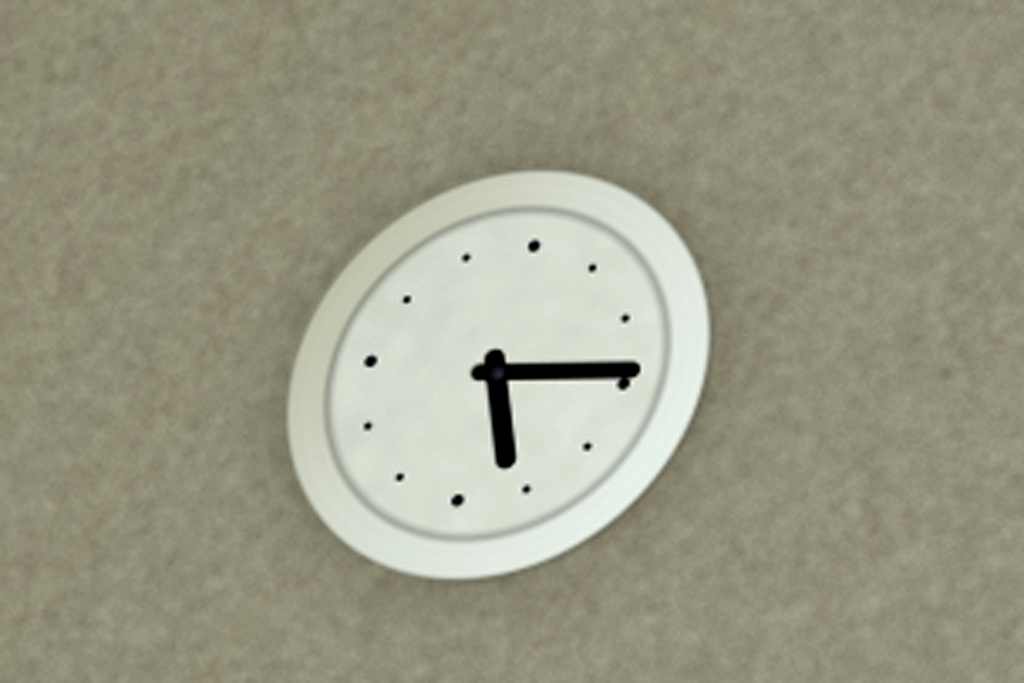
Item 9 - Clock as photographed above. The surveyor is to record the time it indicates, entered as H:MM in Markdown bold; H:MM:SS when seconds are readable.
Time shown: **5:14**
